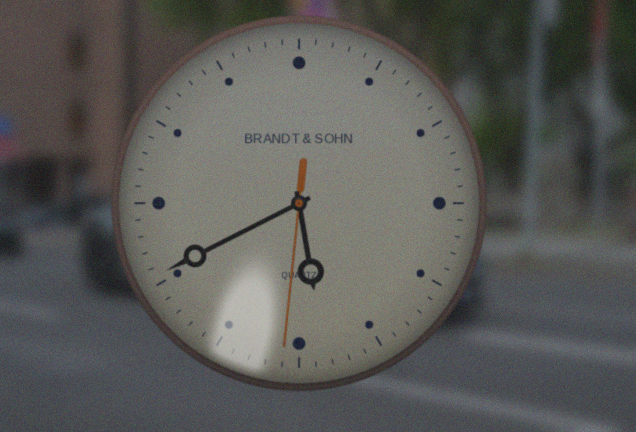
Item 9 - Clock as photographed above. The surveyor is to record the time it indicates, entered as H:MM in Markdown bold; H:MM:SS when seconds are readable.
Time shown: **5:40:31**
